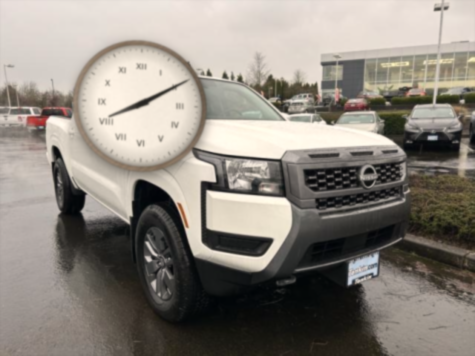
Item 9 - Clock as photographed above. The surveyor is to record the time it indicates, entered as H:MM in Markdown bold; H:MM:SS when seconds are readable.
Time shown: **8:10**
